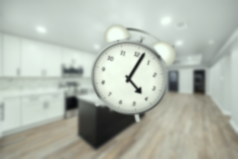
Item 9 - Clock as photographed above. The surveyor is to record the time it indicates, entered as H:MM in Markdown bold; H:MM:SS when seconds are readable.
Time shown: **4:02**
